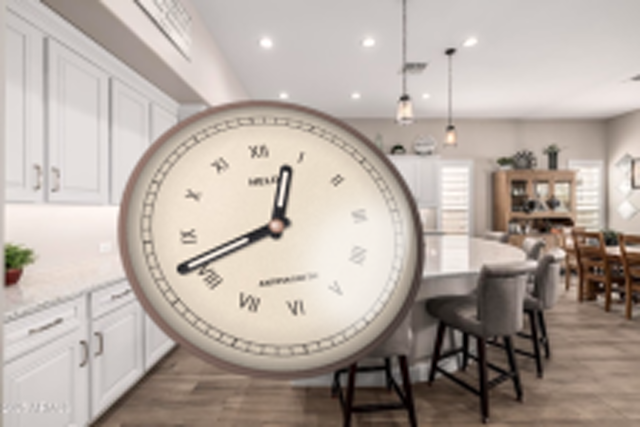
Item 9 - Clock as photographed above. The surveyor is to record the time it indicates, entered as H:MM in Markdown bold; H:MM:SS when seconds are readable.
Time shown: **12:42**
